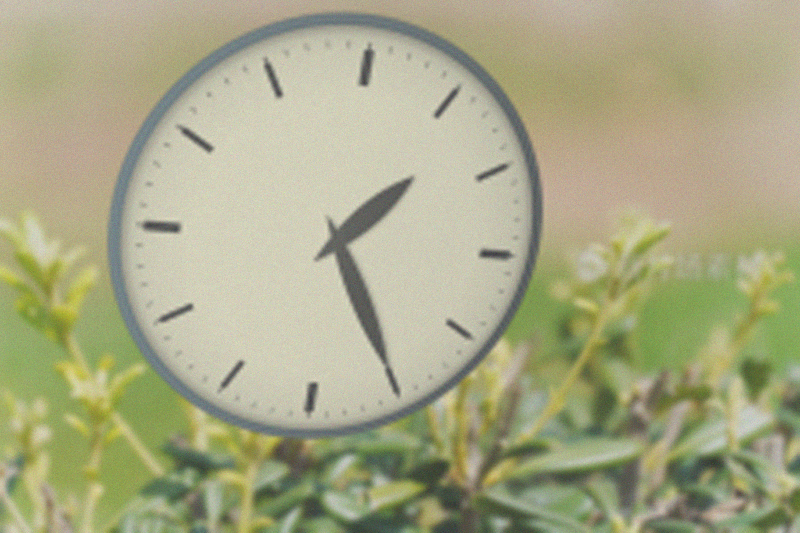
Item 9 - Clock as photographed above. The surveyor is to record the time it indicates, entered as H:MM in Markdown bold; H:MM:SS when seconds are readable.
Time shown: **1:25**
